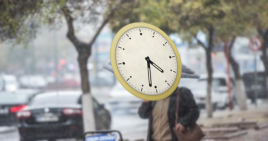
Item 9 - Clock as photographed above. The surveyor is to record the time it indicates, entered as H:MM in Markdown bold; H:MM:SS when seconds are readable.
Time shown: **4:32**
